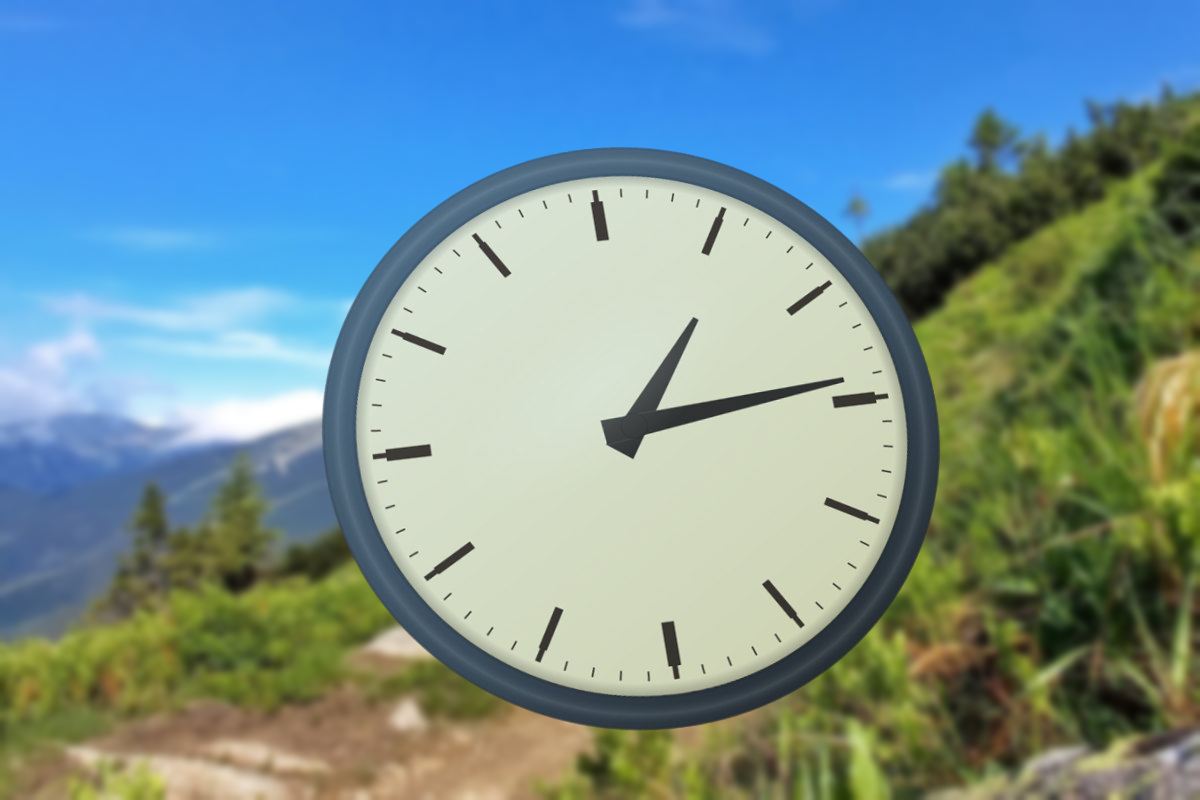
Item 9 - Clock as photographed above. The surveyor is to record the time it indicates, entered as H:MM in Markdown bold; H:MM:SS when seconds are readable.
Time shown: **1:14**
